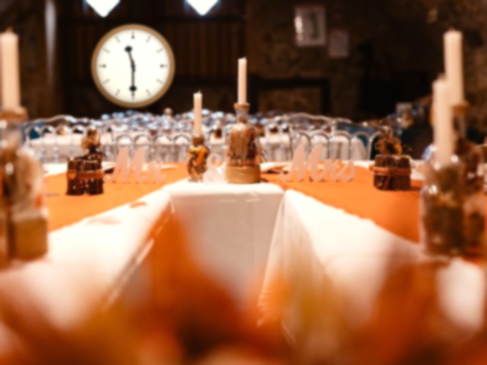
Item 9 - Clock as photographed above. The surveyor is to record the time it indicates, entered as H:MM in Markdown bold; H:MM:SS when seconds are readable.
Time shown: **11:30**
